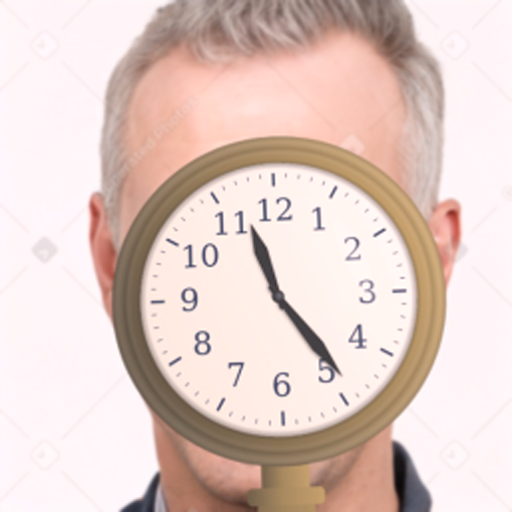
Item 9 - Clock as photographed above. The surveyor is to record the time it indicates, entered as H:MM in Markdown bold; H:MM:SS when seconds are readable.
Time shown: **11:24**
